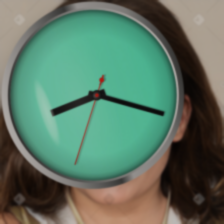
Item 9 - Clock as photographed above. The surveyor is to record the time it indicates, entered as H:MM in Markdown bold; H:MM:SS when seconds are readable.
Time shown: **8:17:33**
